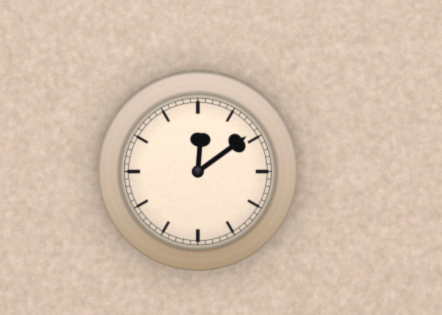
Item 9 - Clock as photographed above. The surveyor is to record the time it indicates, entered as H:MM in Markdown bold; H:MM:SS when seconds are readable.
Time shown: **12:09**
